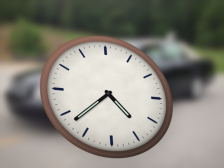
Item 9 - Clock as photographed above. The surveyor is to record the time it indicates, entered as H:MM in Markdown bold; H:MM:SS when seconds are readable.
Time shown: **4:38**
